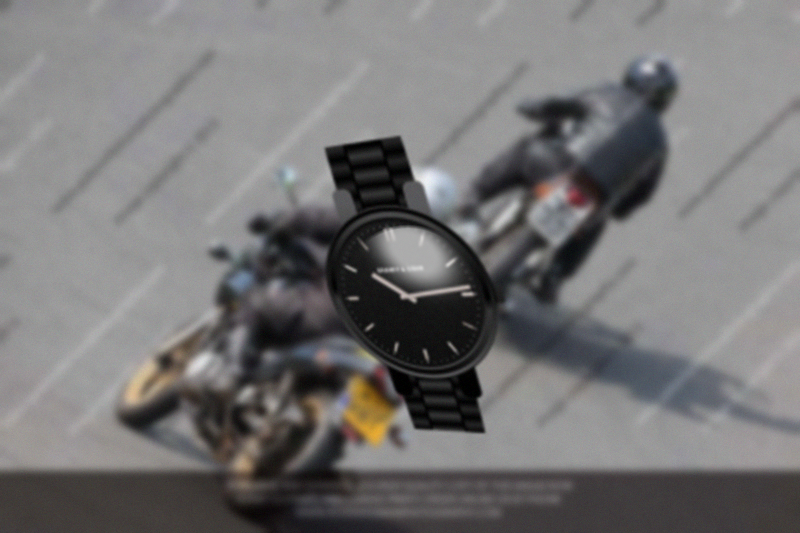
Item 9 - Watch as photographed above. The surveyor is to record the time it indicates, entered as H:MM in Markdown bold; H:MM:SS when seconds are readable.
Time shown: **10:14**
